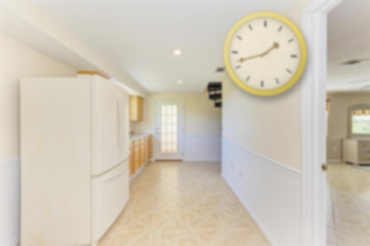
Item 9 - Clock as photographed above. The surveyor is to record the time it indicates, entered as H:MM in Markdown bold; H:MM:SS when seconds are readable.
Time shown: **1:42**
